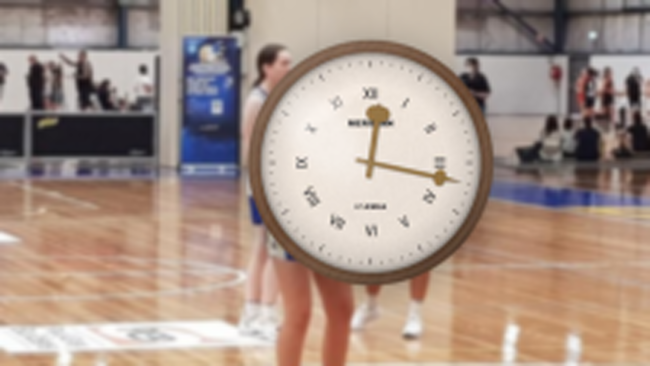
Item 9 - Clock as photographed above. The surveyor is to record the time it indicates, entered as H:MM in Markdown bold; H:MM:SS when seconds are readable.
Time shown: **12:17**
